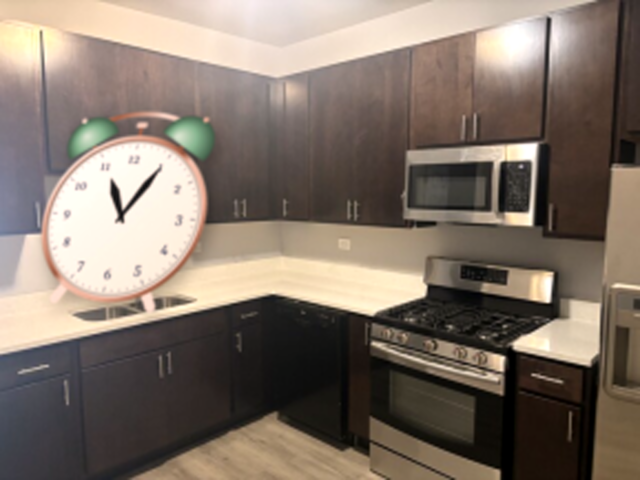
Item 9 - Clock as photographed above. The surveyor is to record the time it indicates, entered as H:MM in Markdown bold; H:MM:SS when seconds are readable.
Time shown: **11:05**
